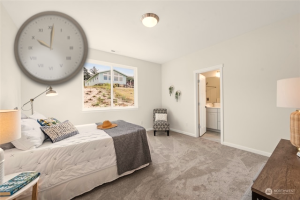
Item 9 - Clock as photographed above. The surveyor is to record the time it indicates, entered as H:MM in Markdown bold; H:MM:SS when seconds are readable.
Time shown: **10:01**
